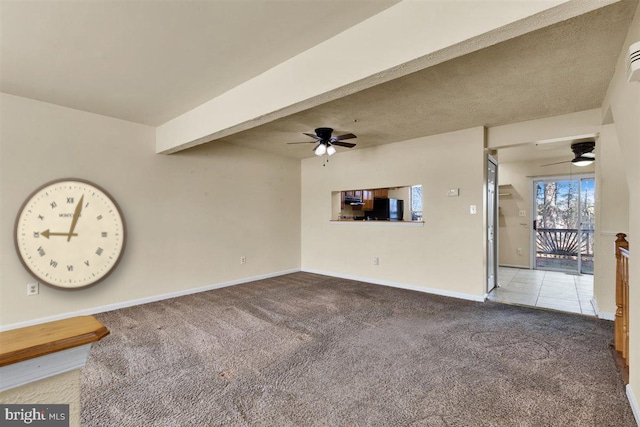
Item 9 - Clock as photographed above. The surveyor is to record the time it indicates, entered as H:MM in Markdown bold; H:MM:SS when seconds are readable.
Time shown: **9:03**
